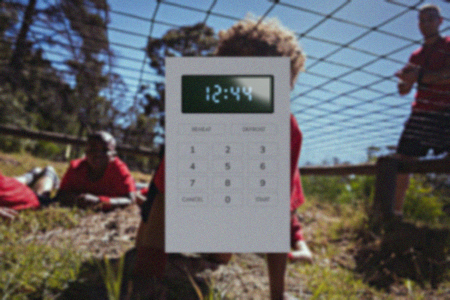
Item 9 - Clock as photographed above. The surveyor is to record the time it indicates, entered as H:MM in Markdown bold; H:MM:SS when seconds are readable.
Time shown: **12:44**
